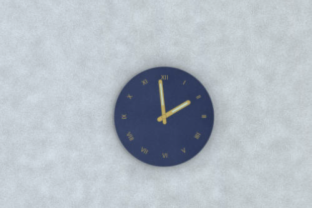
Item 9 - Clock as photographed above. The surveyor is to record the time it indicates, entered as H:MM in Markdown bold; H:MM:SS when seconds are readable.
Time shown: **1:59**
